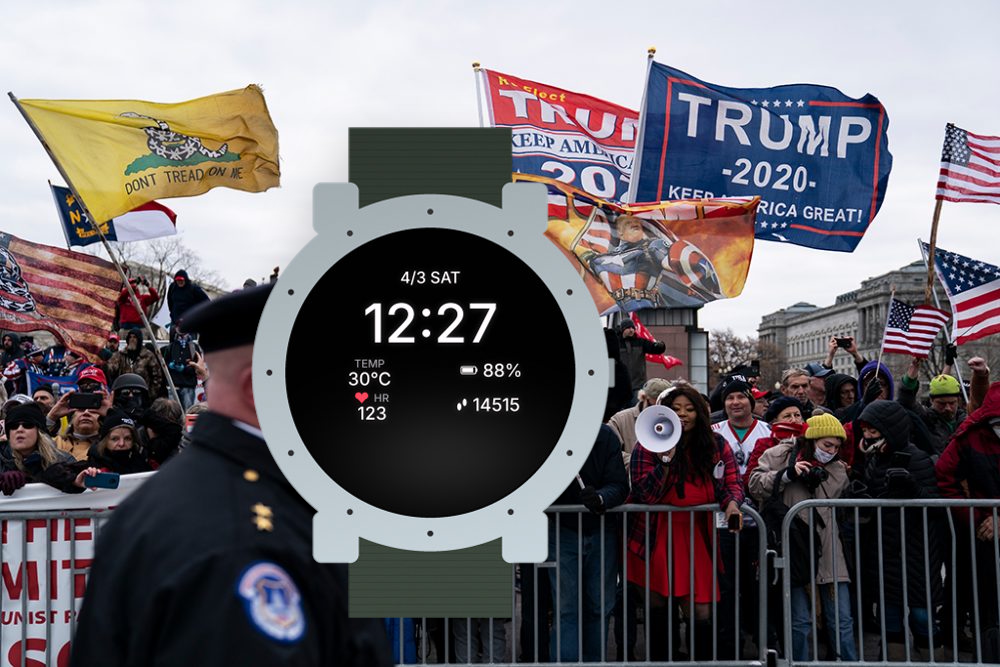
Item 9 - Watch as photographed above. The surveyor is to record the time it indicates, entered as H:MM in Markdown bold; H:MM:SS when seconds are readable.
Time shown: **12:27**
